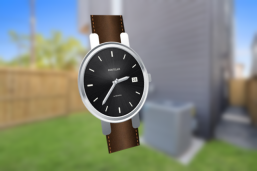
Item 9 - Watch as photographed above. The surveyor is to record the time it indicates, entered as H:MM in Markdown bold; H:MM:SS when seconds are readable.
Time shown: **2:37**
